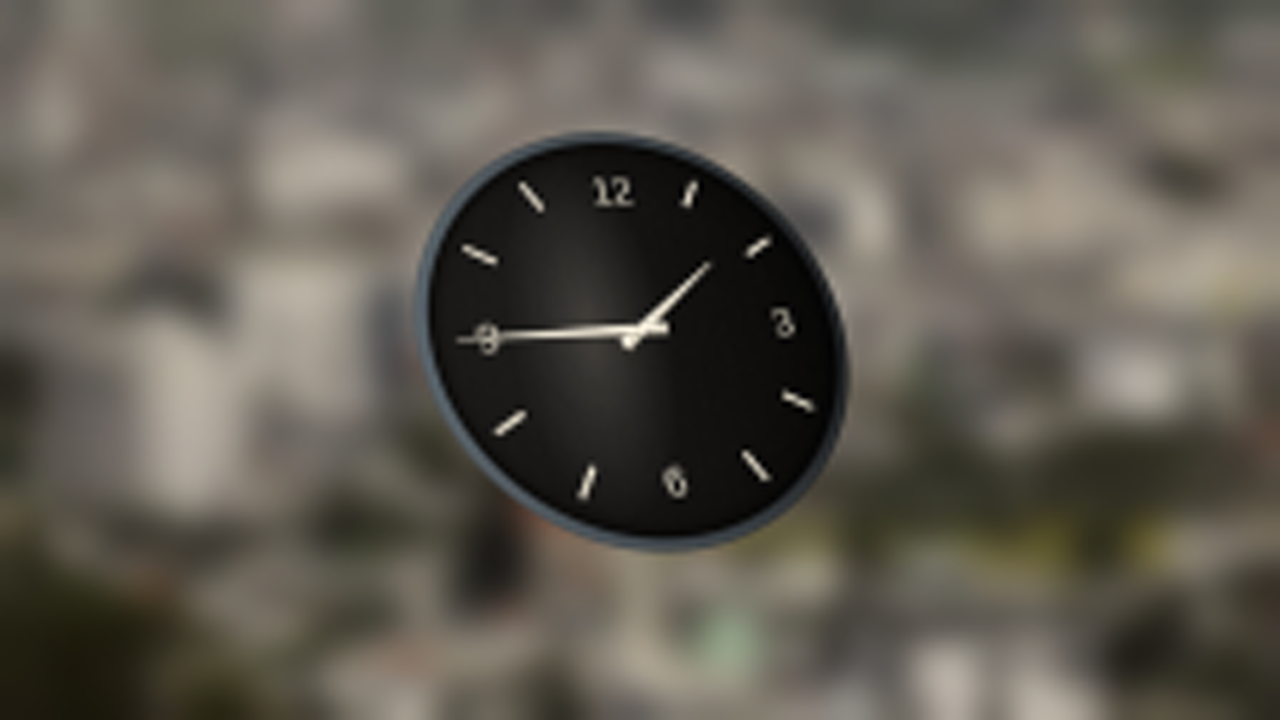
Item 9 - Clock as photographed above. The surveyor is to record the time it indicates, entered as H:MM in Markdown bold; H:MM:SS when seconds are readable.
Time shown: **1:45**
